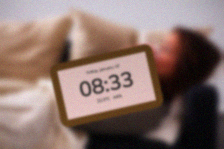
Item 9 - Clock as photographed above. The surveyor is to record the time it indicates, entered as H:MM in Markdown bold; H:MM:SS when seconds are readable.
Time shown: **8:33**
